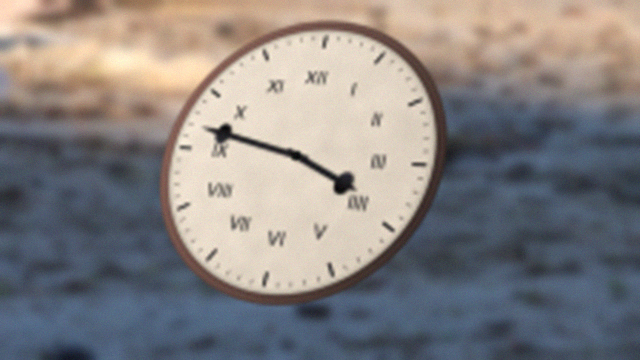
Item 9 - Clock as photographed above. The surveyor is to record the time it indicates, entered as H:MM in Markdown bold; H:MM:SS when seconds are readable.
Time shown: **3:47**
